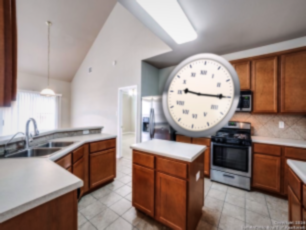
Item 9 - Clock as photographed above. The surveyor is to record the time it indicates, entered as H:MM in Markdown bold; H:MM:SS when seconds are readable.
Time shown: **9:15**
